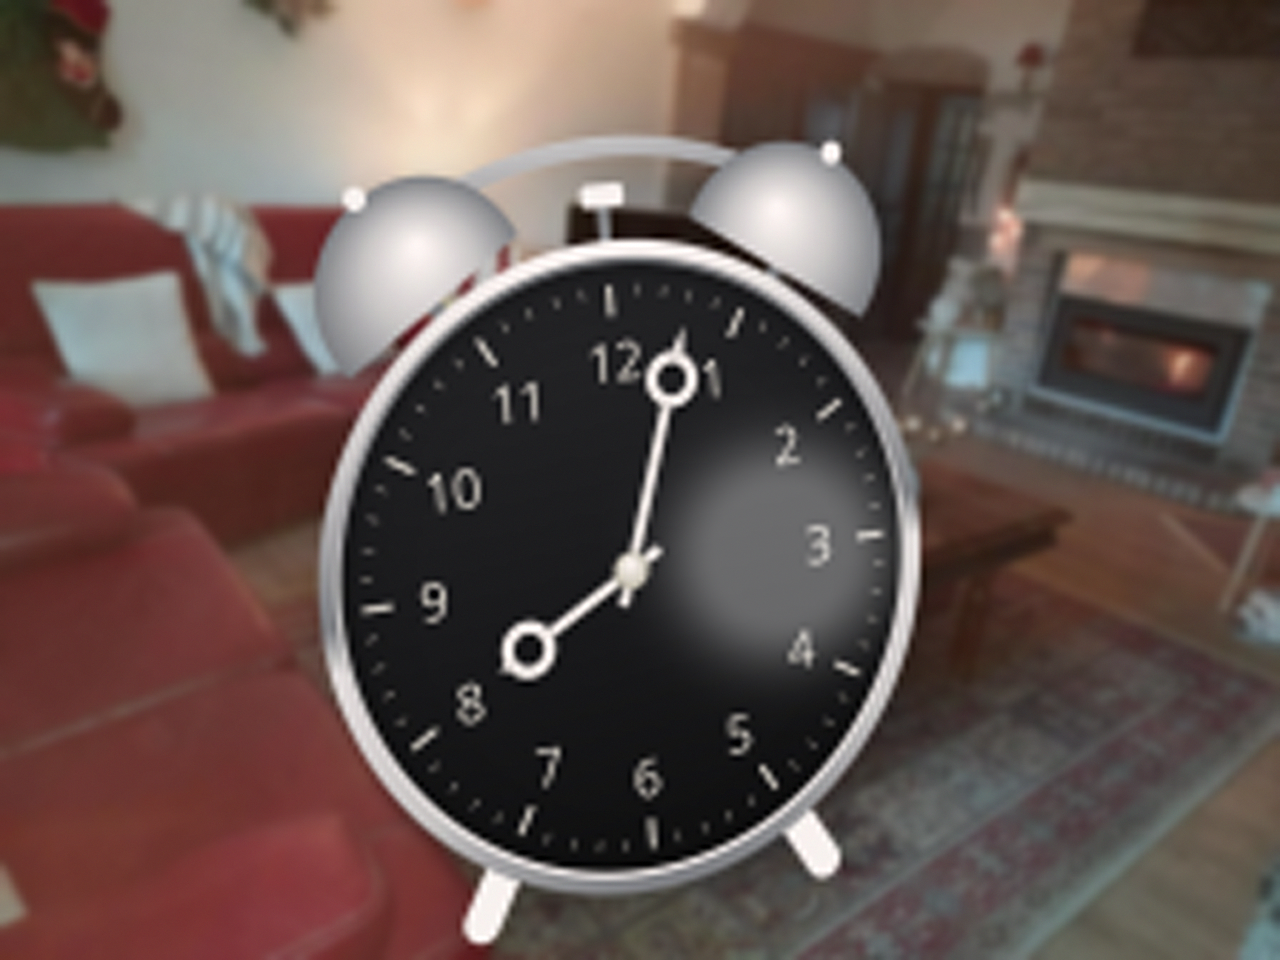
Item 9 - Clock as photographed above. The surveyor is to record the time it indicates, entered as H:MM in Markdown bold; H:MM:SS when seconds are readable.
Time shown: **8:03**
